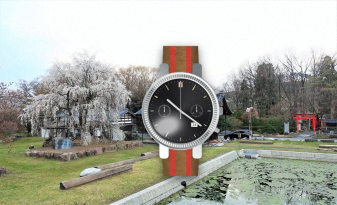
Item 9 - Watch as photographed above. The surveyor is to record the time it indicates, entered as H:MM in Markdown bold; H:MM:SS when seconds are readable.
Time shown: **10:21**
